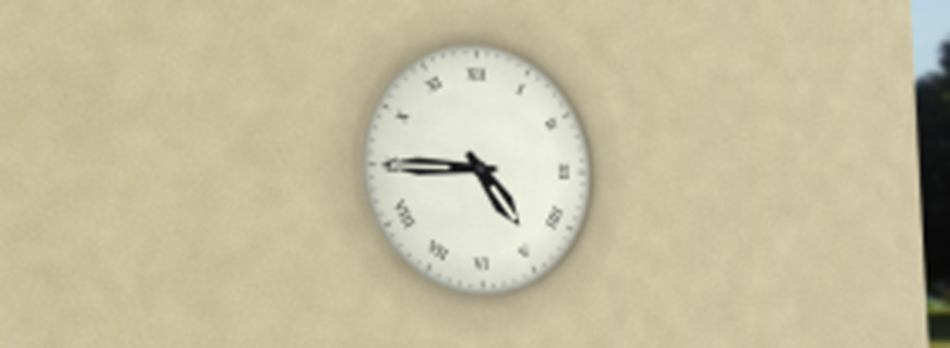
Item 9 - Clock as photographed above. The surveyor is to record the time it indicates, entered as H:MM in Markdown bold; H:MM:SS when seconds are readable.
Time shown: **4:45**
